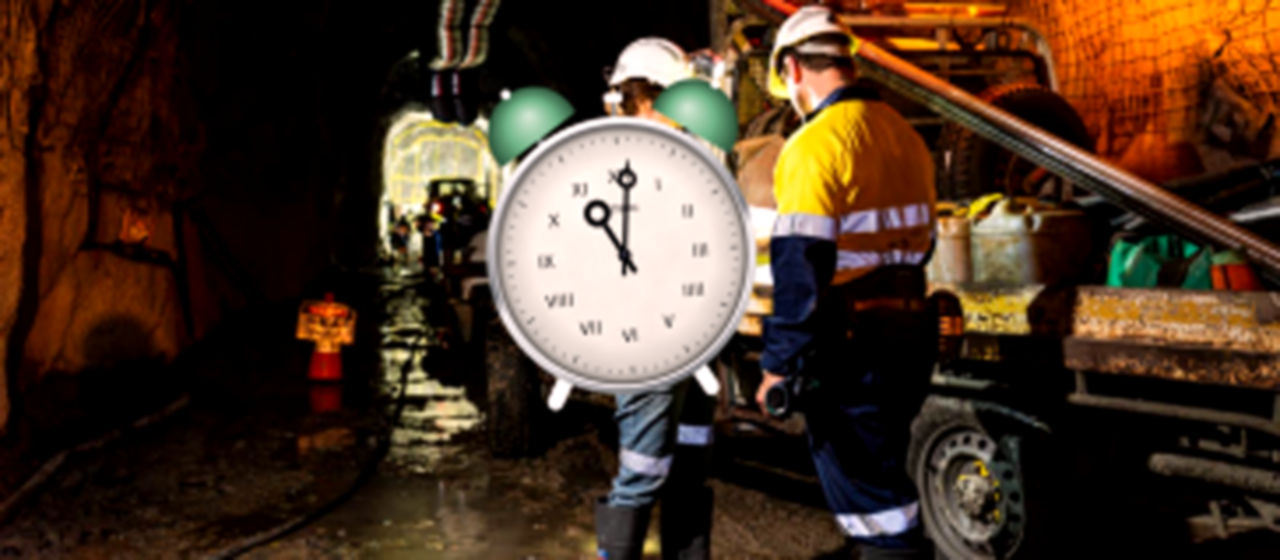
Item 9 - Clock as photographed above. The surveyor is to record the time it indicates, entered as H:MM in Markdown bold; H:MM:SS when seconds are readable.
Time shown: **11:01**
